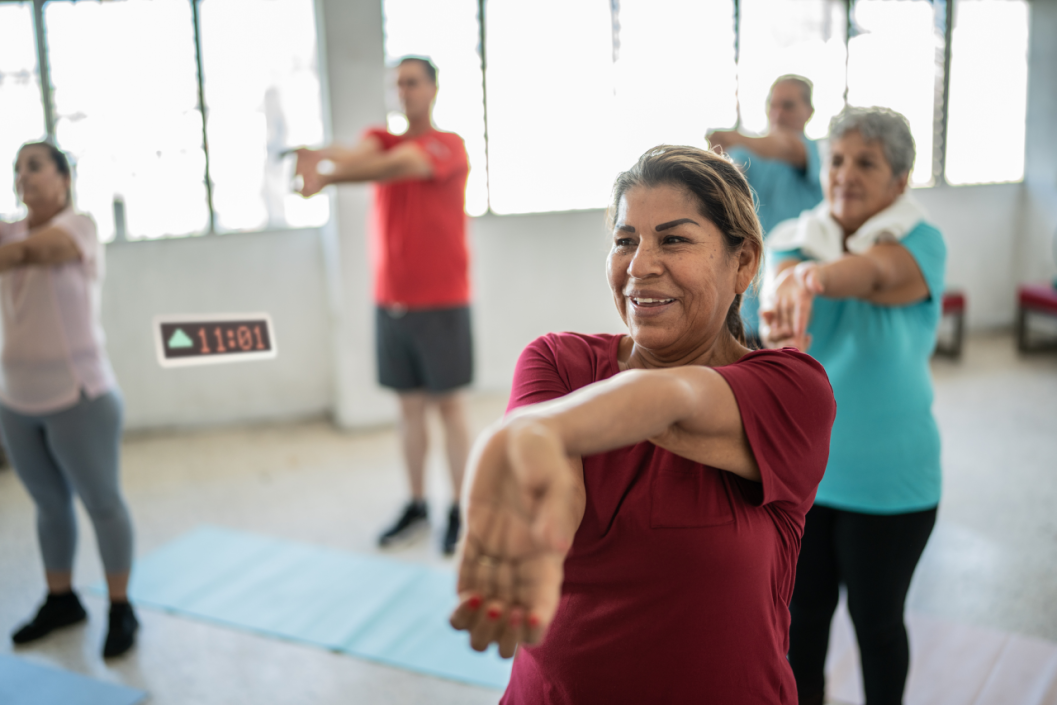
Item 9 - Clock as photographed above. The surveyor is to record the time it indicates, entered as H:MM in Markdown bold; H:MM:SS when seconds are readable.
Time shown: **11:01**
